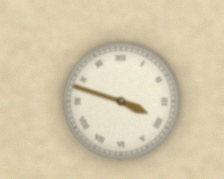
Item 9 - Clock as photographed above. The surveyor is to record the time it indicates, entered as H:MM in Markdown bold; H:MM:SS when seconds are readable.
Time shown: **3:48**
